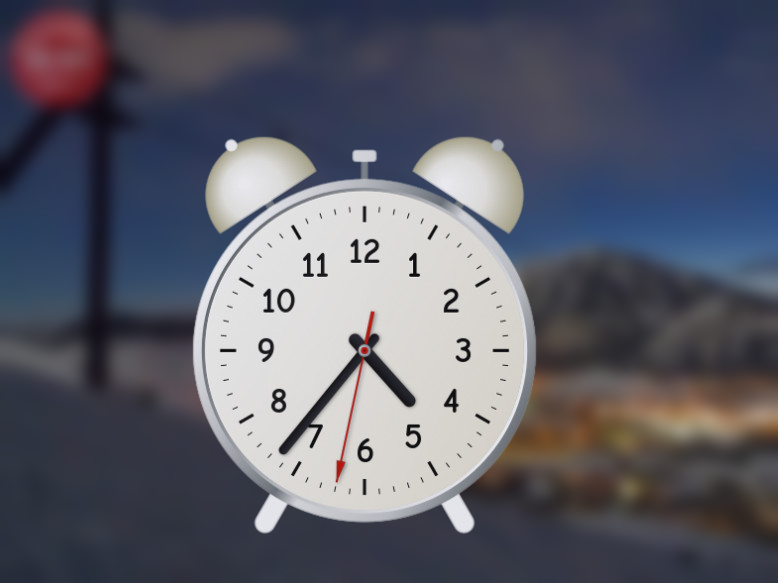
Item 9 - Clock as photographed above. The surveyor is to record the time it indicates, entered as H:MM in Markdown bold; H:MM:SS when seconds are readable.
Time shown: **4:36:32**
